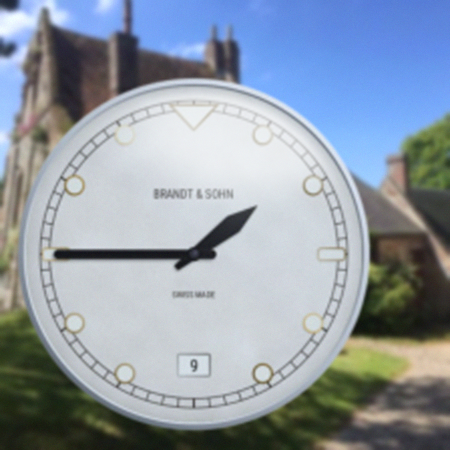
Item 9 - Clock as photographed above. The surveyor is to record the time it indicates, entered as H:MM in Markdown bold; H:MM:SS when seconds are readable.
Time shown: **1:45**
